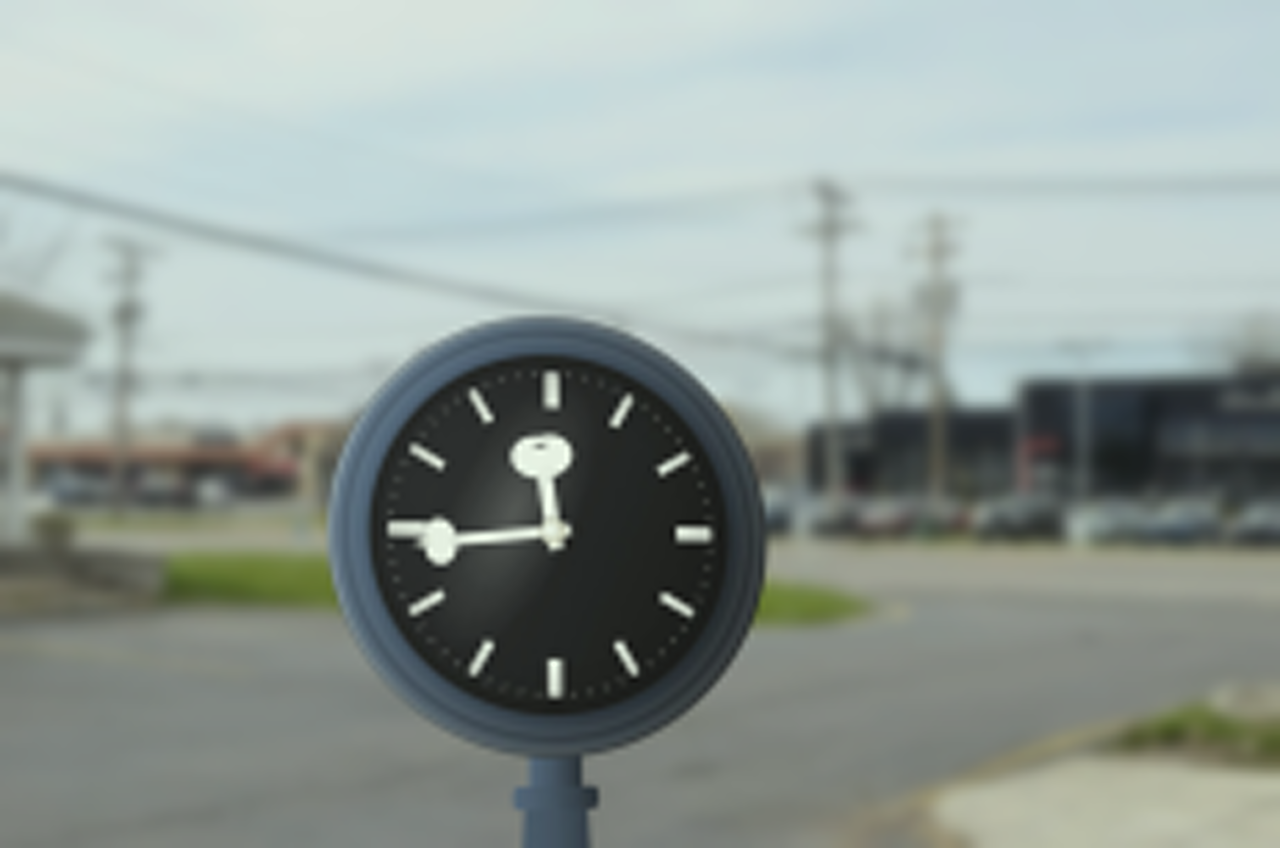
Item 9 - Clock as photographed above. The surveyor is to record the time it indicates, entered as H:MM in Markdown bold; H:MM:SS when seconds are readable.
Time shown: **11:44**
